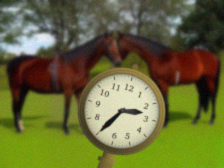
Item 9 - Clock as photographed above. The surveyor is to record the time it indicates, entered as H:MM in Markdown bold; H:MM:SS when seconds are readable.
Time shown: **2:35**
